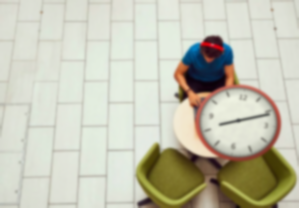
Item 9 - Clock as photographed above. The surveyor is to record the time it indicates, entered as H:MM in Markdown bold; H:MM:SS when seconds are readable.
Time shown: **8:11**
